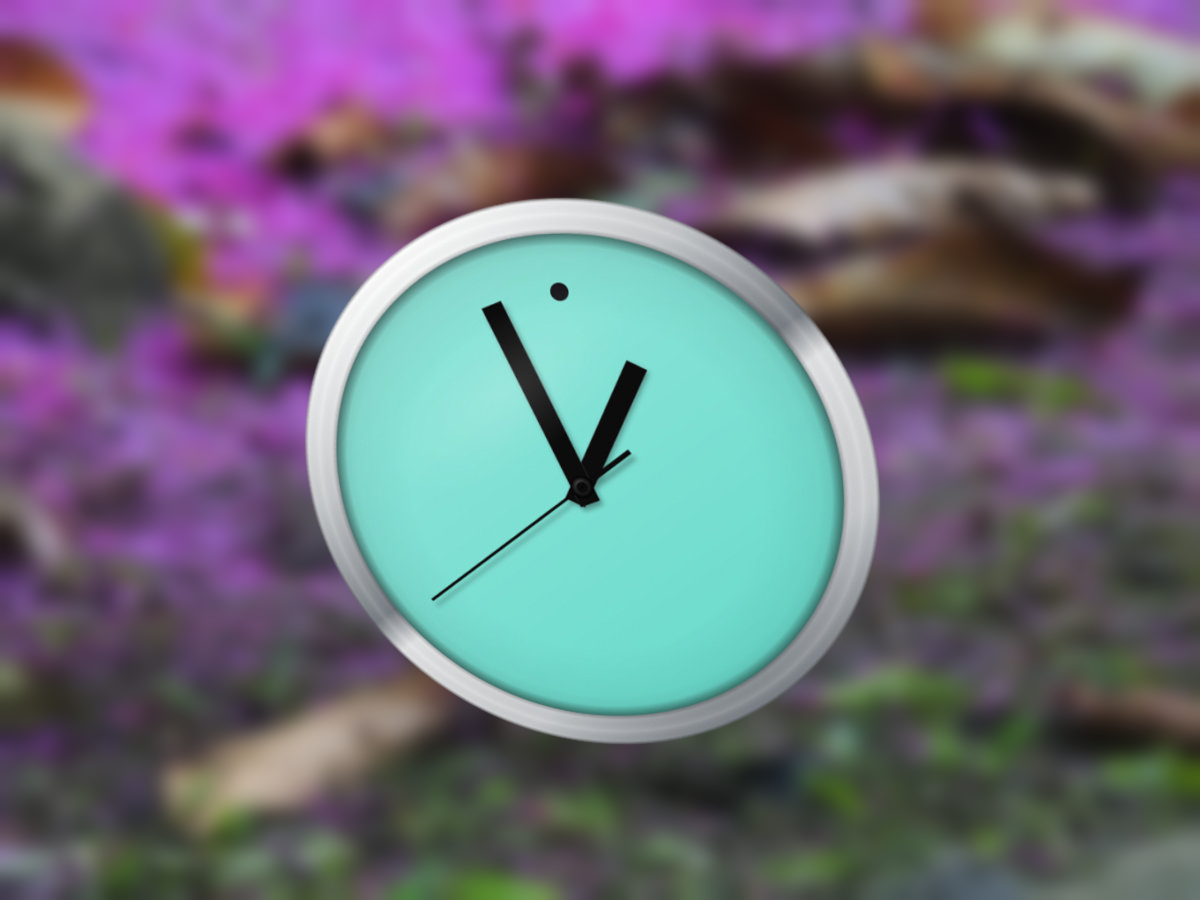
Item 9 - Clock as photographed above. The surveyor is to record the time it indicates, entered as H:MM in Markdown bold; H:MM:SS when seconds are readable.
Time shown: **12:56:39**
